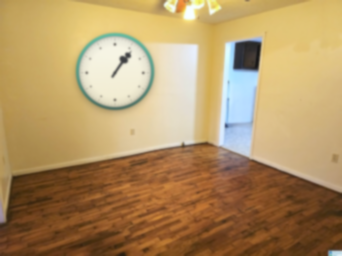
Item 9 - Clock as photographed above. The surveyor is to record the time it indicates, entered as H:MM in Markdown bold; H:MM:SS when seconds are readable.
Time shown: **1:06**
